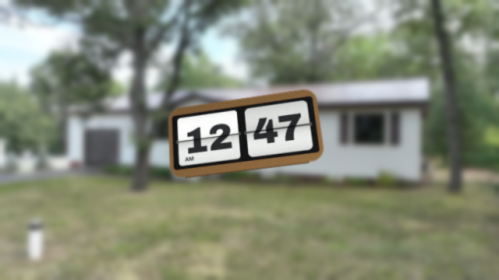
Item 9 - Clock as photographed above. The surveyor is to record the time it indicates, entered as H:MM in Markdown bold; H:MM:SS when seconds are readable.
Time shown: **12:47**
